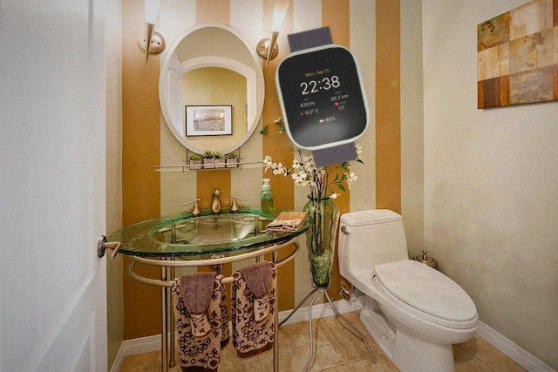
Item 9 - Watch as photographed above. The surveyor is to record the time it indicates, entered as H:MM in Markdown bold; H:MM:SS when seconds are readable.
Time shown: **22:38**
